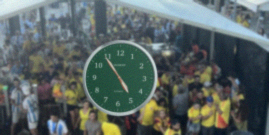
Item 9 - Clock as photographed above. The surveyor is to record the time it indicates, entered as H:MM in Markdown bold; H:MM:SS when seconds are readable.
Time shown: **4:54**
